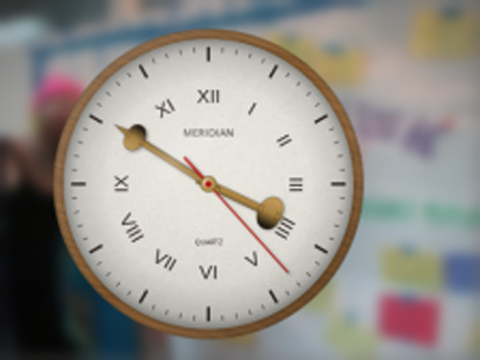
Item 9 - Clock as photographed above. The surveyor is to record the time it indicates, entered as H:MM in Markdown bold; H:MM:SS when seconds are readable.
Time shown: **3:50:23**
